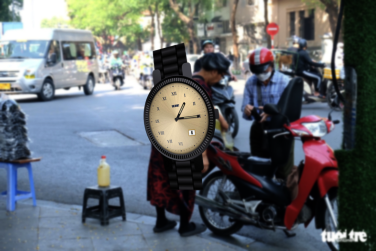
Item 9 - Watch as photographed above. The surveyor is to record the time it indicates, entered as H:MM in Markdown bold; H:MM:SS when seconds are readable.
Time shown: **1:15**
